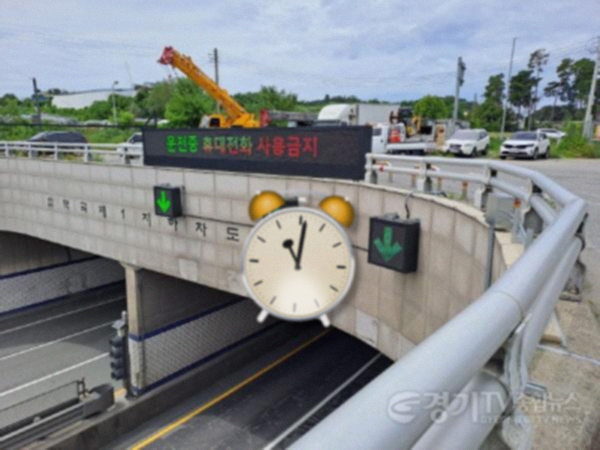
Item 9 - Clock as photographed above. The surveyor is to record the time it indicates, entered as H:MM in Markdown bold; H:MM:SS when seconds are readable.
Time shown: **11:01**
